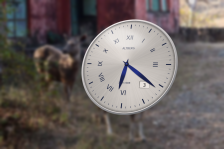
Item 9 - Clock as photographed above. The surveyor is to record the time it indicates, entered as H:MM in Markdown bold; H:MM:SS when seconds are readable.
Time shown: **6:21**
